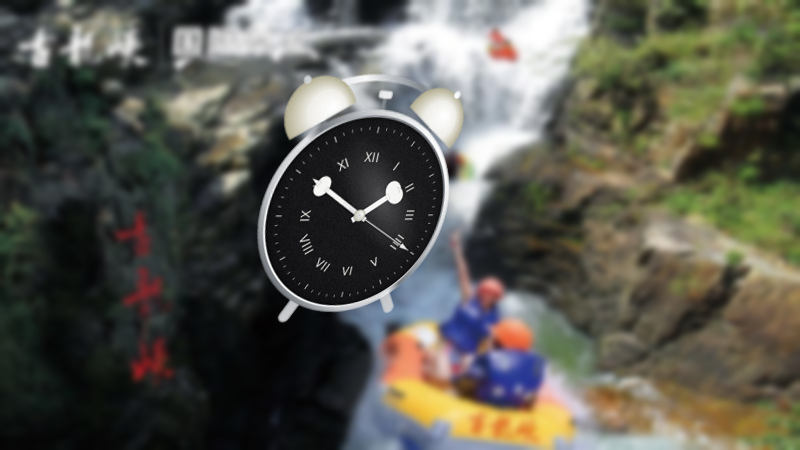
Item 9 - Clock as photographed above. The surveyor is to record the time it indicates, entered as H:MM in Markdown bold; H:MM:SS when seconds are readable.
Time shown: **1:50:20**
